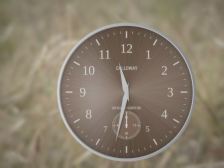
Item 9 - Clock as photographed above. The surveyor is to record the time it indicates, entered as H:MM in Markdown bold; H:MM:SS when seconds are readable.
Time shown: **11:32**
